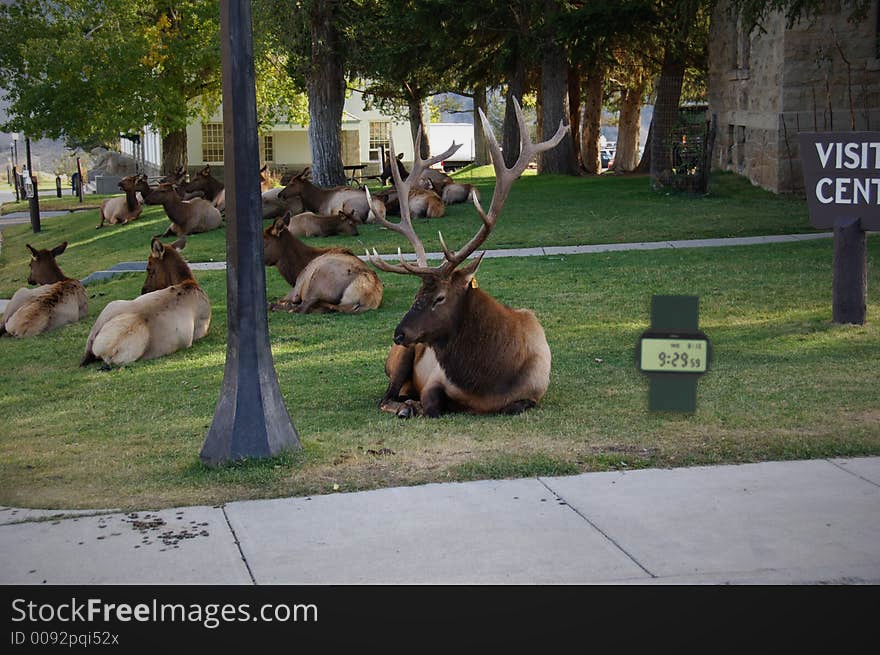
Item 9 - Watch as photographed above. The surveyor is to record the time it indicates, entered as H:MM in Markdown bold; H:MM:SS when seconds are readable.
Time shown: **9:29**
